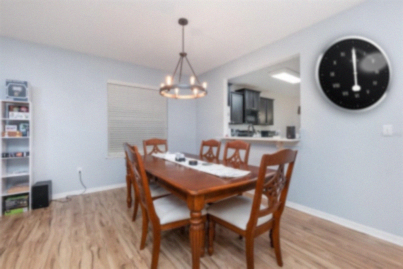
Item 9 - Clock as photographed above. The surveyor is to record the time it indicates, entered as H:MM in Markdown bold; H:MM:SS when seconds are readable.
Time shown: **6:00**
